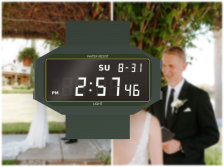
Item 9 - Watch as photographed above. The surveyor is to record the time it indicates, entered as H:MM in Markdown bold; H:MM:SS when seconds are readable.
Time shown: **2:57:46**
